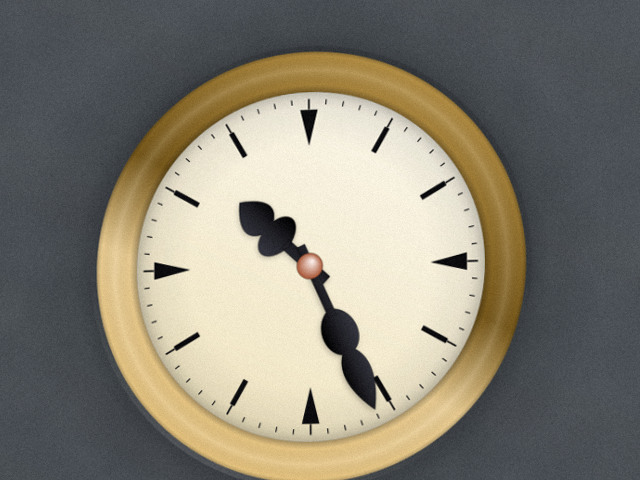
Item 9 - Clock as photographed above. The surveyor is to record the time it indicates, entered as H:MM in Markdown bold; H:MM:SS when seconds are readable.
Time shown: **10:26**
